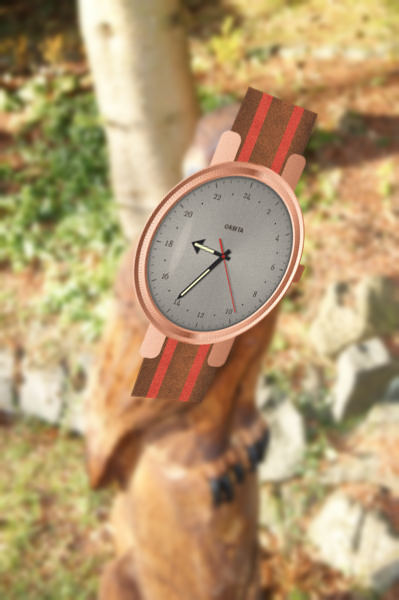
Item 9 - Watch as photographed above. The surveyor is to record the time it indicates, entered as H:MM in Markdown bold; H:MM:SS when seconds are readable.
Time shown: **18:35:24**
